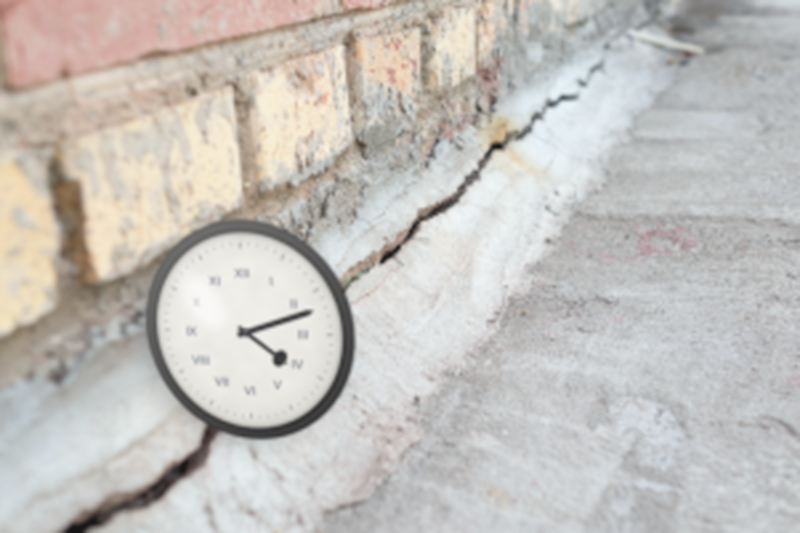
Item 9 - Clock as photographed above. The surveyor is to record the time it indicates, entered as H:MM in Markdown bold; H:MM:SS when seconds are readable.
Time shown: **4:12**
